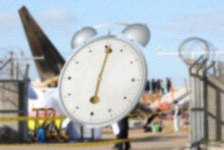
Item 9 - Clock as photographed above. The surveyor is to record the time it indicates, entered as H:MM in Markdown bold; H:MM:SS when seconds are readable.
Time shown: **6:01**
